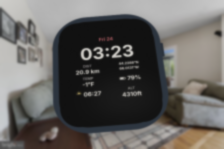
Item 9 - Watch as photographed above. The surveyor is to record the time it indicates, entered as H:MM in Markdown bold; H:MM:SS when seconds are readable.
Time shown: **3:23**
